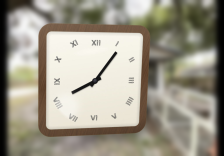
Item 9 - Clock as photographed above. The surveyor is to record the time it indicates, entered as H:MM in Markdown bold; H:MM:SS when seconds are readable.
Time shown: **8:06**
